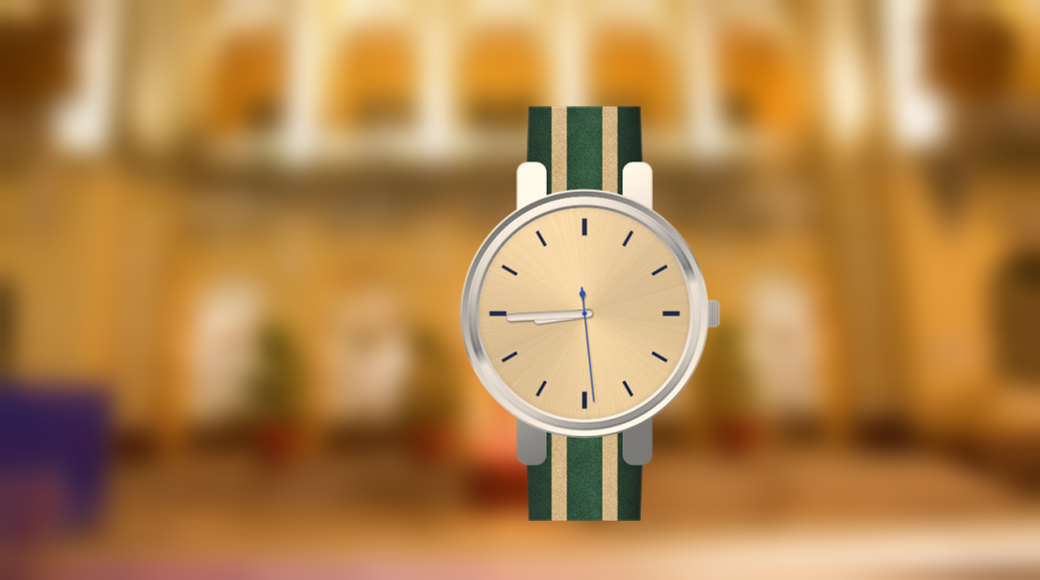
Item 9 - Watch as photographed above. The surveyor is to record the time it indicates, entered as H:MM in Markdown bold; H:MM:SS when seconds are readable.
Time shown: **8:44:29**
